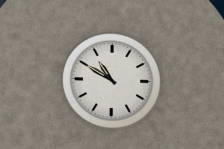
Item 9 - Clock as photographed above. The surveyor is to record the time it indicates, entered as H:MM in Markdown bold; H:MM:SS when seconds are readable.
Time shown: **10:50**
